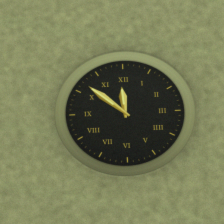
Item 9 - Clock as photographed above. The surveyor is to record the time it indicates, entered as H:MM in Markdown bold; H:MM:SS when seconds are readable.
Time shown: **11:52**
